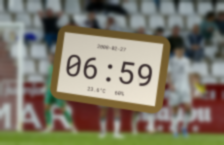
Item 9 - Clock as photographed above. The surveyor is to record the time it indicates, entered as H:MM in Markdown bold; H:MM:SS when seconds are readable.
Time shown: **6:59**
